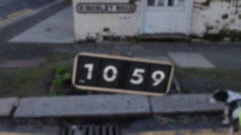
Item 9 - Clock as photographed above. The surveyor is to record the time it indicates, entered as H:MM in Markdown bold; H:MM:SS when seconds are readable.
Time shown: **10:59**
